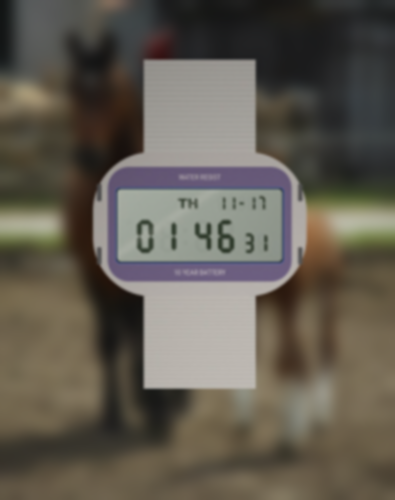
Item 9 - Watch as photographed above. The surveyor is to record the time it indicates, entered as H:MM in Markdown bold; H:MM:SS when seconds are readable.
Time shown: **1:46:31**
